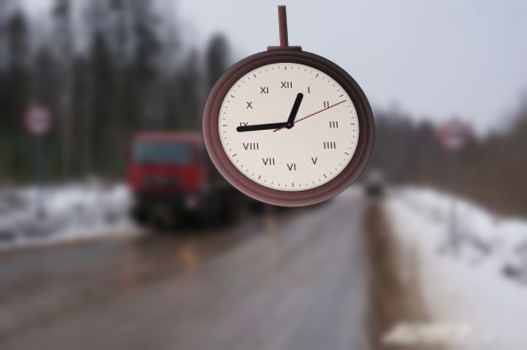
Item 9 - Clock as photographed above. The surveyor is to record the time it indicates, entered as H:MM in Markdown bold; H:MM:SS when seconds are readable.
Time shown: **12:44:11**
